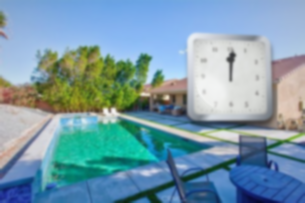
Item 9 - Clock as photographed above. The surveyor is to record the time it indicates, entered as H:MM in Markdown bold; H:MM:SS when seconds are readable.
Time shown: **12:01**
